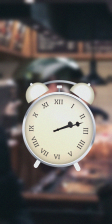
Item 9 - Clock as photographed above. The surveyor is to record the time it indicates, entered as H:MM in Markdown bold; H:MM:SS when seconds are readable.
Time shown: **2:12**
